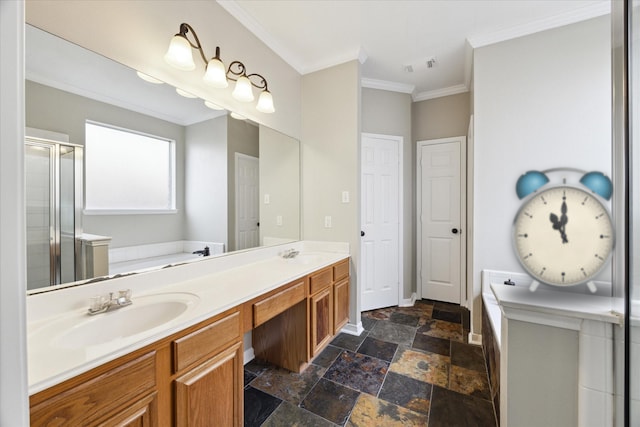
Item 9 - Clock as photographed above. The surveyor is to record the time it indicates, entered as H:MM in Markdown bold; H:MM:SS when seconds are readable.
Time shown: **11:00**
